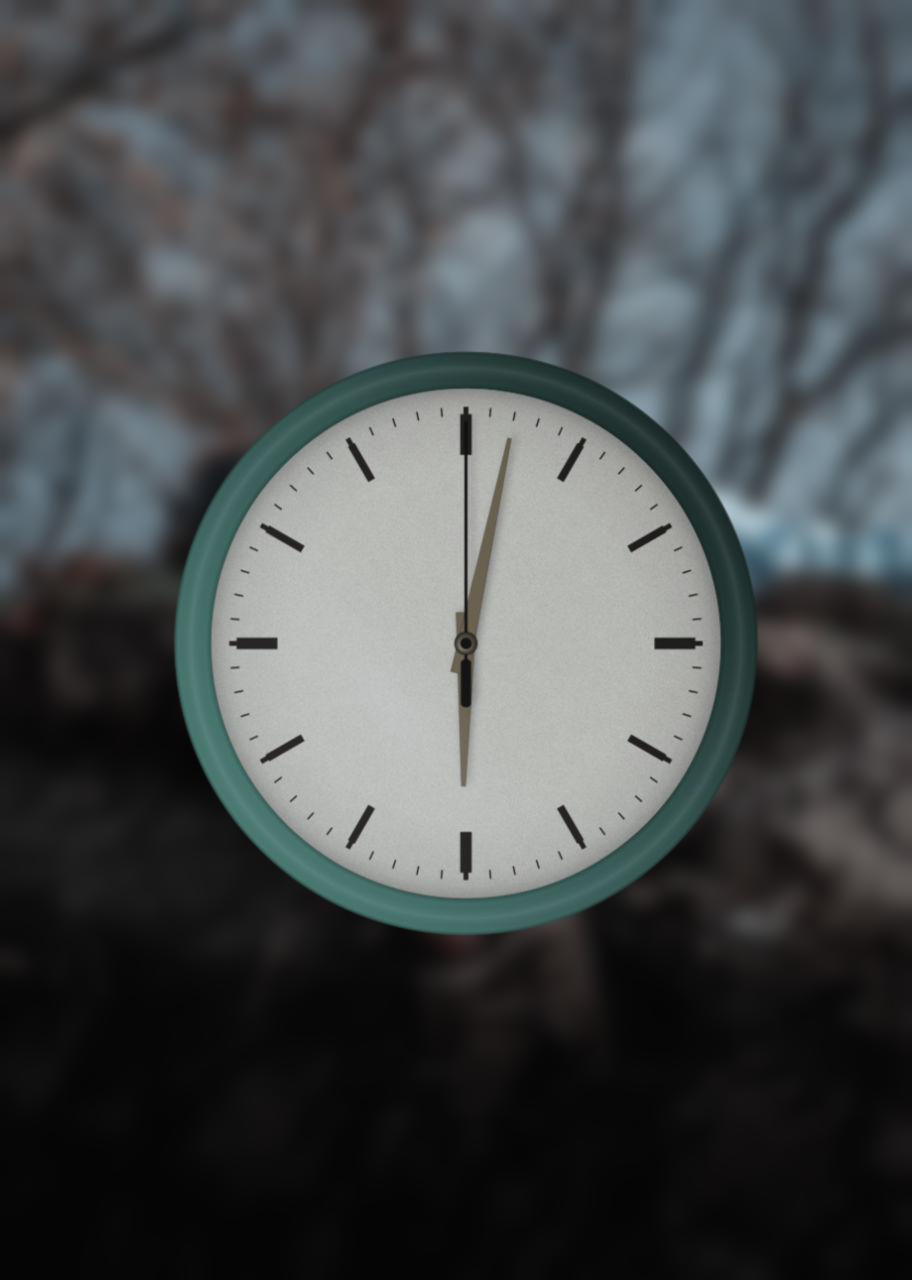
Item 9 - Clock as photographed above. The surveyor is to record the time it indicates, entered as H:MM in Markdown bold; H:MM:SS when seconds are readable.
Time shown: **6:02:00**
